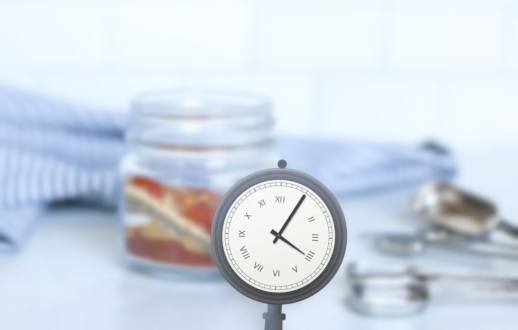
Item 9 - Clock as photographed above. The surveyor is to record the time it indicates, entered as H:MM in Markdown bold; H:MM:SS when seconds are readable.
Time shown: **4:05**
